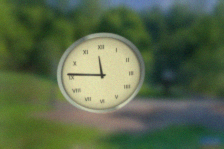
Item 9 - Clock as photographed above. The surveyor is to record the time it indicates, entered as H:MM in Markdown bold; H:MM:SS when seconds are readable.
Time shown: **11:46**
